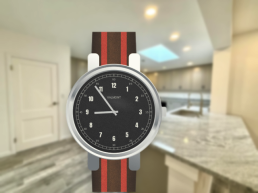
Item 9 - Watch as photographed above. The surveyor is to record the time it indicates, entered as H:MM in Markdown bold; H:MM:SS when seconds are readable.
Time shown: **8:54**
